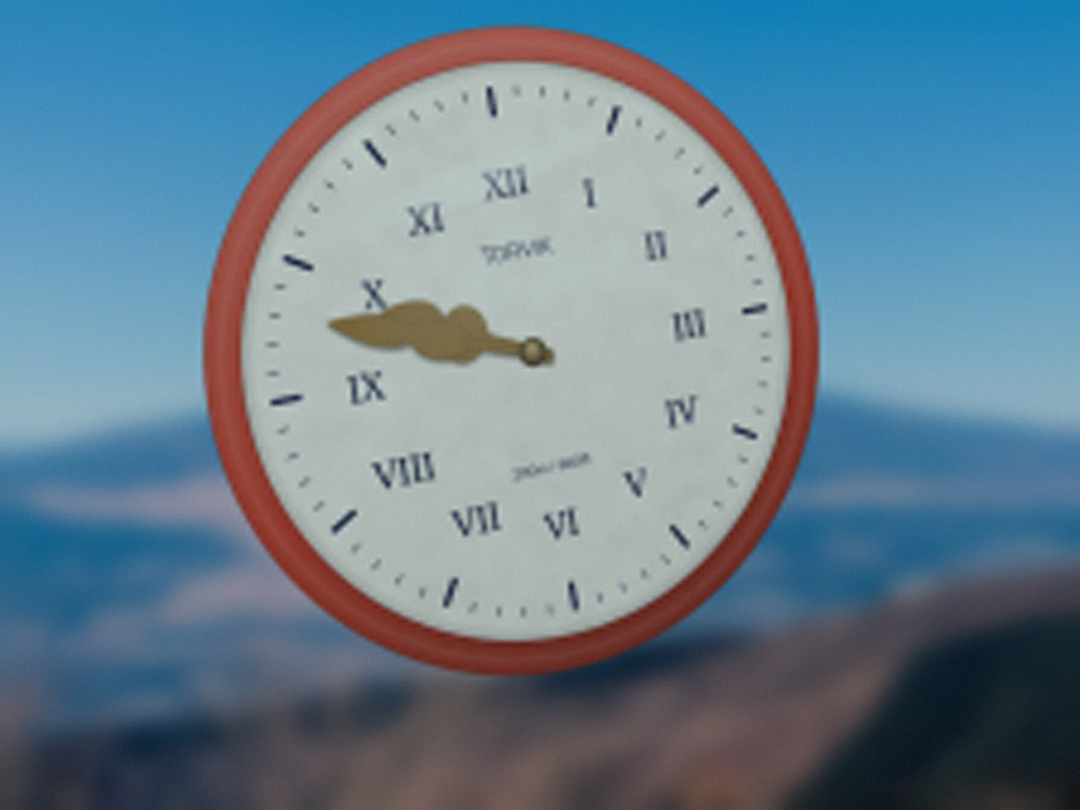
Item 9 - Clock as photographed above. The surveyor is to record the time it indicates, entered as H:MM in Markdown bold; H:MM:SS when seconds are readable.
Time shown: **9:48**
